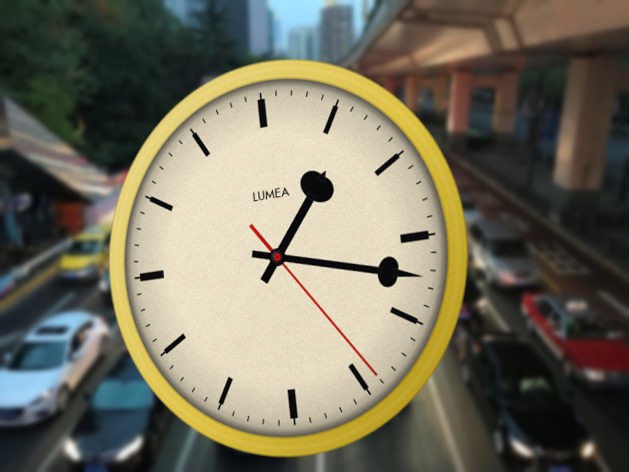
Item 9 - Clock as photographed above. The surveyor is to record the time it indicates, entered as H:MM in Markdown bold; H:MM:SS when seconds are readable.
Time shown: **1:17:24**
